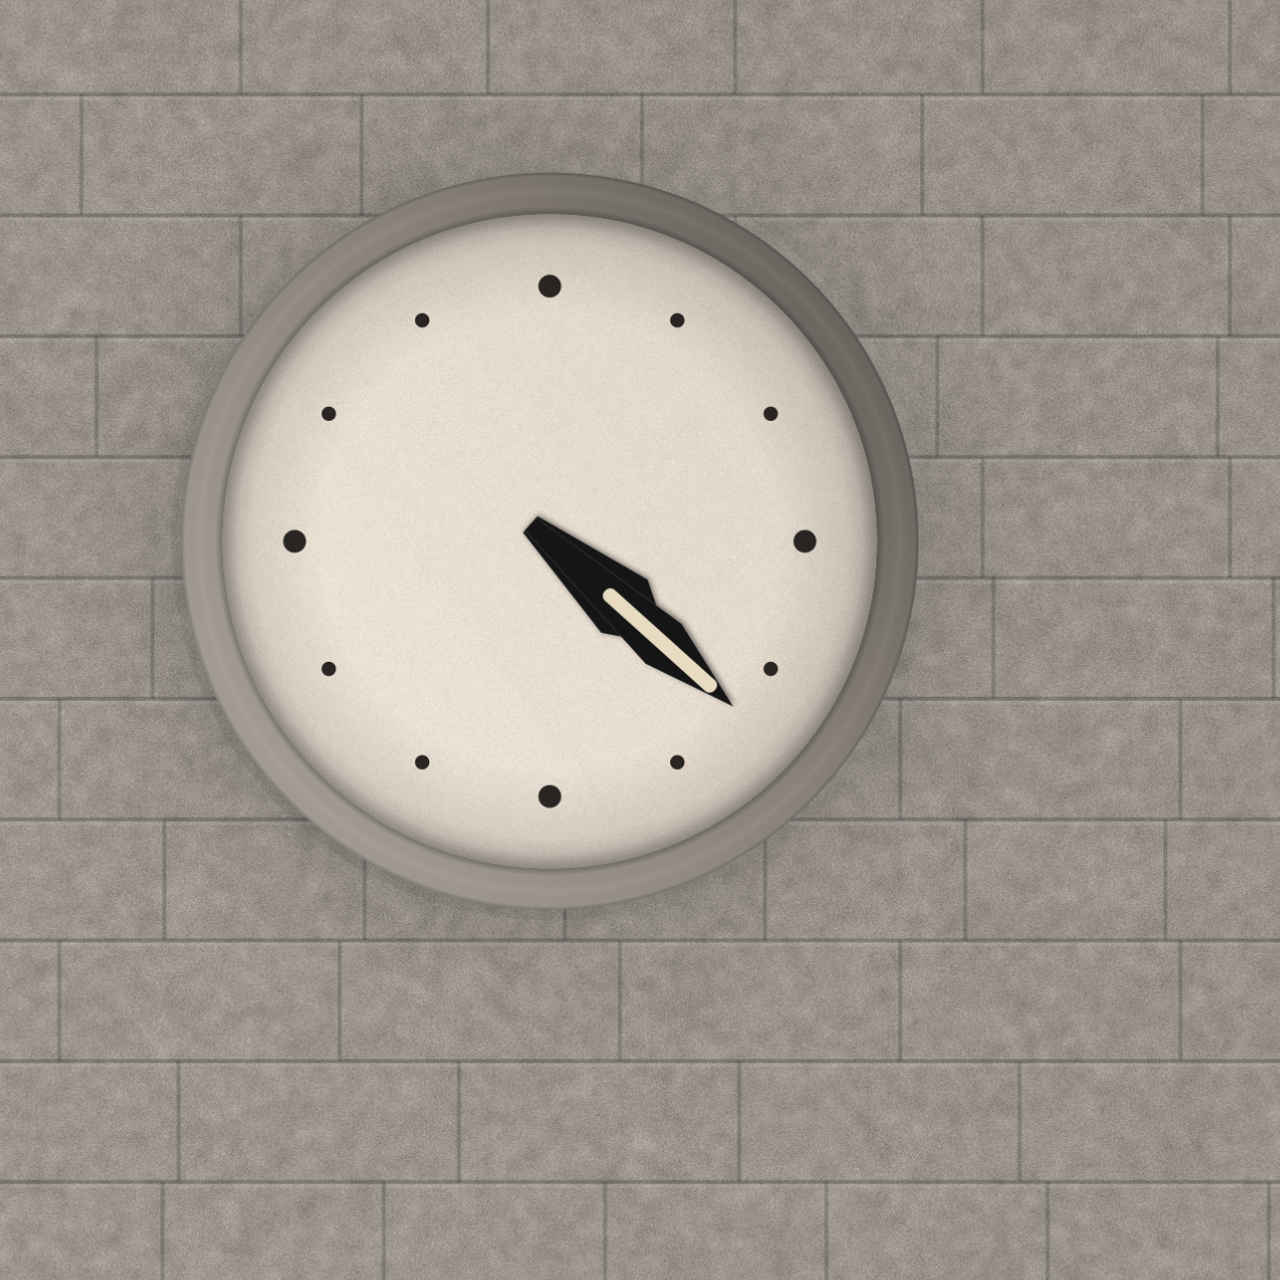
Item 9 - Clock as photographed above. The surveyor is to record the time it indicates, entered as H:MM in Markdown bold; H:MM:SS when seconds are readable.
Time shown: **4:22**
